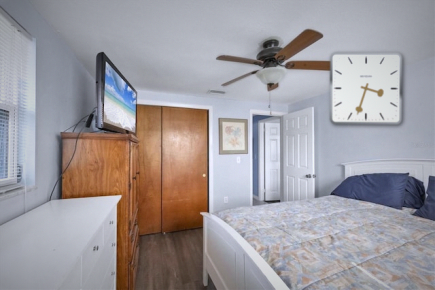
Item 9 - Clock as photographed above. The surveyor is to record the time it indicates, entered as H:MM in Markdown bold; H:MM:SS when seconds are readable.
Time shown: **3:33**
